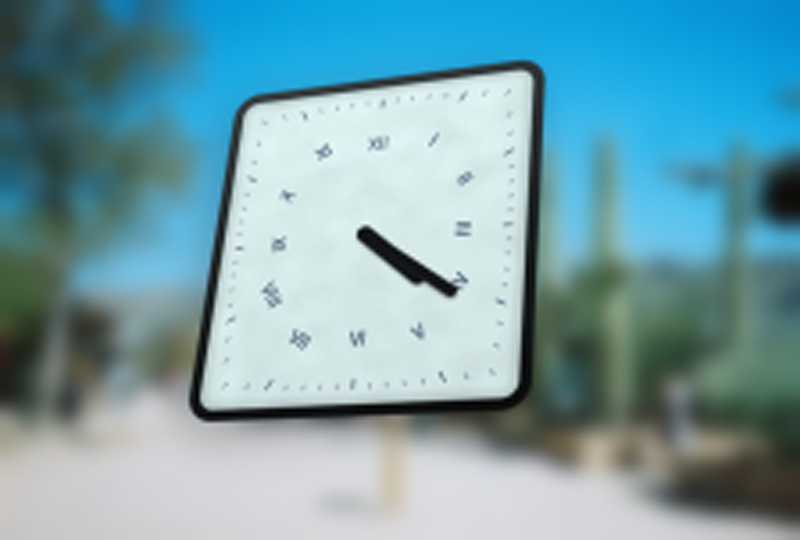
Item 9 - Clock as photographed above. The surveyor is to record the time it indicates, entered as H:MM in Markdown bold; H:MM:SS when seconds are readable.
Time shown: **4:21**
